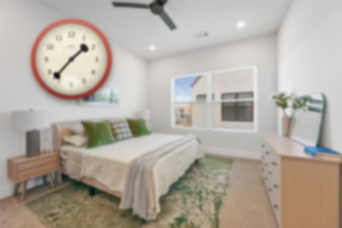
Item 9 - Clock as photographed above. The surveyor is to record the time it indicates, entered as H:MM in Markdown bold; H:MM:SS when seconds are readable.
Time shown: **1:37**
